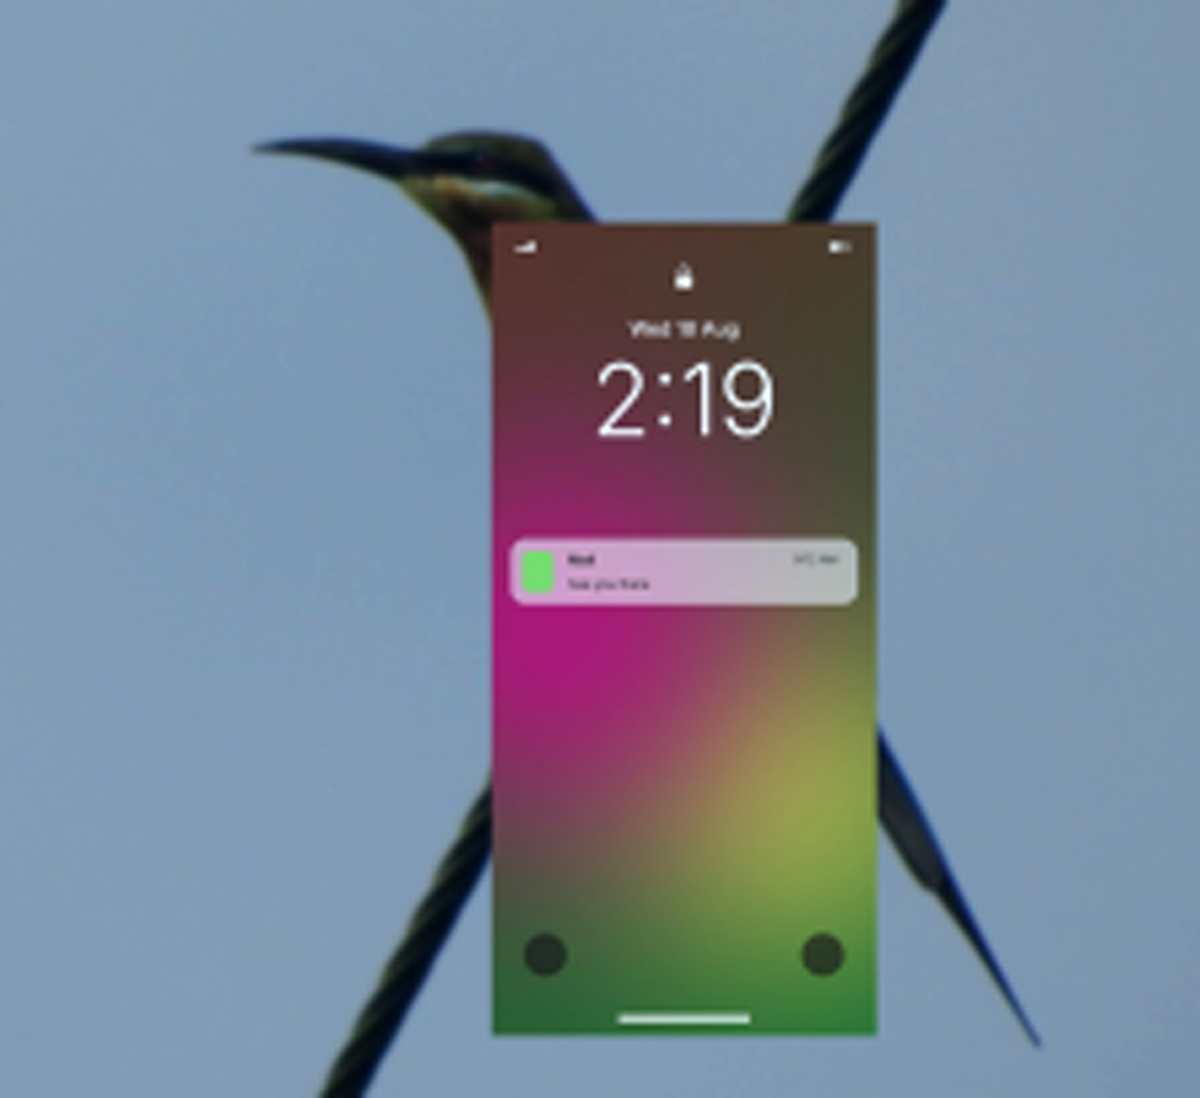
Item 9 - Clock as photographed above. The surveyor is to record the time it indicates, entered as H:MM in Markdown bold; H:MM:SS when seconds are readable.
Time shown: **2:19**
